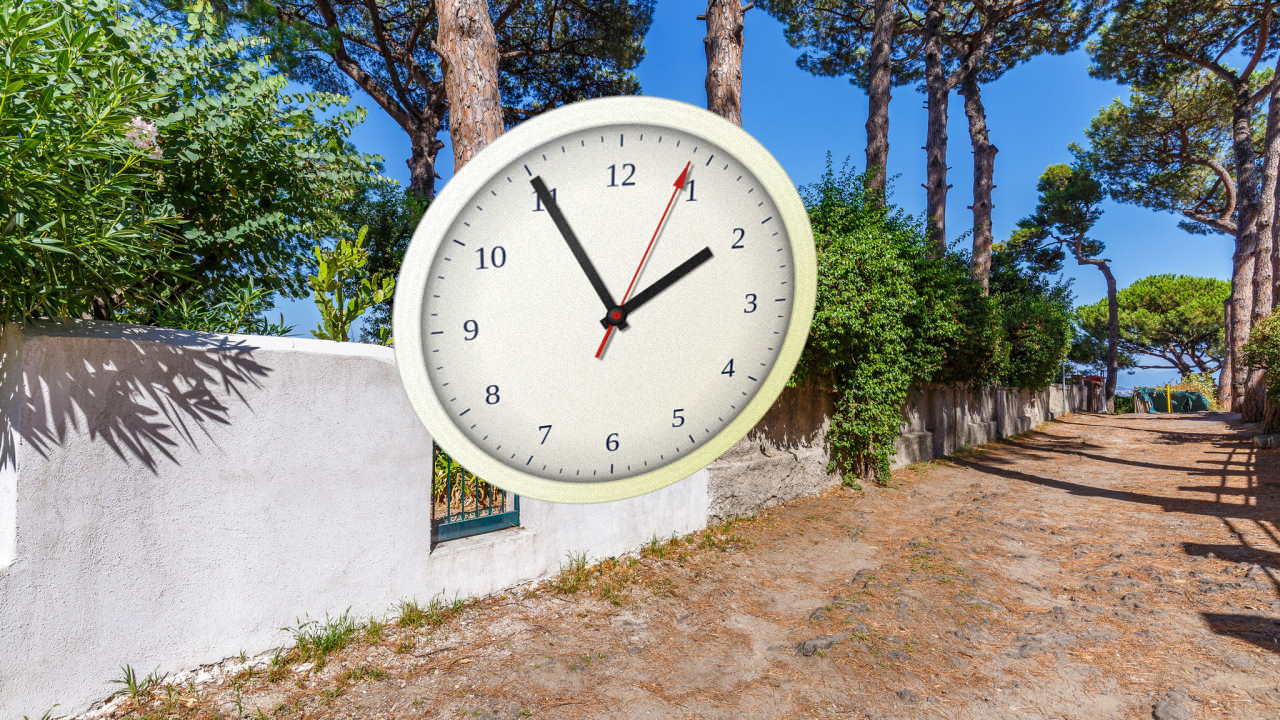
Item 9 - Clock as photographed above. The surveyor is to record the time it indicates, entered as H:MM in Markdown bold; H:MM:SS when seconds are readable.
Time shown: **1:55:04**
